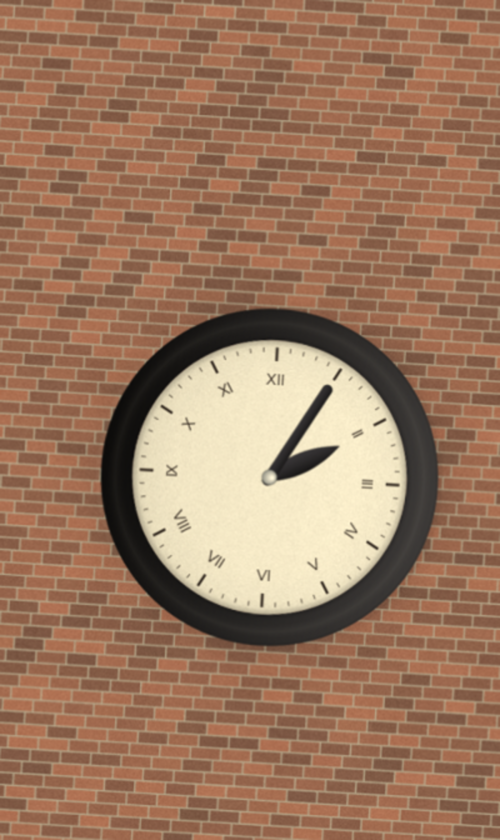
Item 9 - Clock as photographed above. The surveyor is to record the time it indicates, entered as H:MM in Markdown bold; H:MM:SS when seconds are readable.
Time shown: **2:05**
